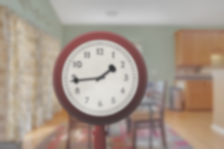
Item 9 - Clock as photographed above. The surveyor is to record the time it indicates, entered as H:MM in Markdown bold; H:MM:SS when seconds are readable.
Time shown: **1:44**
